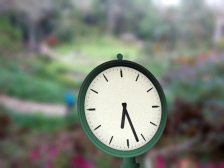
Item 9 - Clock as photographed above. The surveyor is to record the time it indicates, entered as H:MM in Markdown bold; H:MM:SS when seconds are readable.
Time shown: **6:27**
